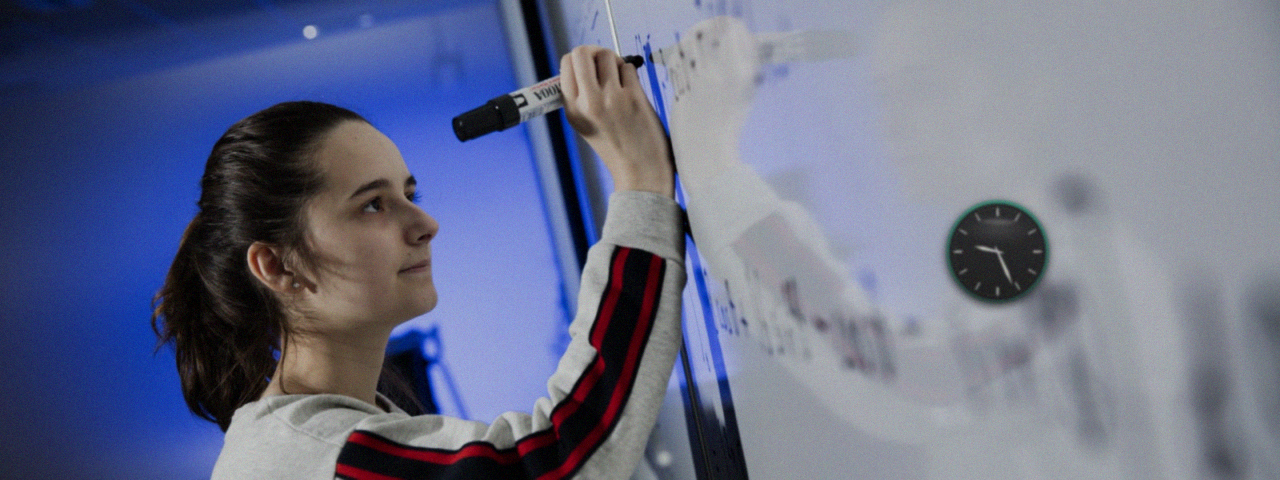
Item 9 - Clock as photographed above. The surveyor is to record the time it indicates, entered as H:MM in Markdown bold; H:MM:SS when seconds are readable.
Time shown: **9:26**
